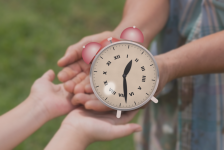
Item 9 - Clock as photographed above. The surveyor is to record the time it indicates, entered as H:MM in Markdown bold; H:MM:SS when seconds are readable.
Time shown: **1:33**
